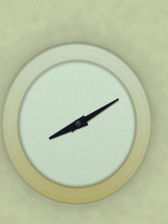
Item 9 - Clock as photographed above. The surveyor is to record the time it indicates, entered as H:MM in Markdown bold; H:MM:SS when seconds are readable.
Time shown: **8:10**
